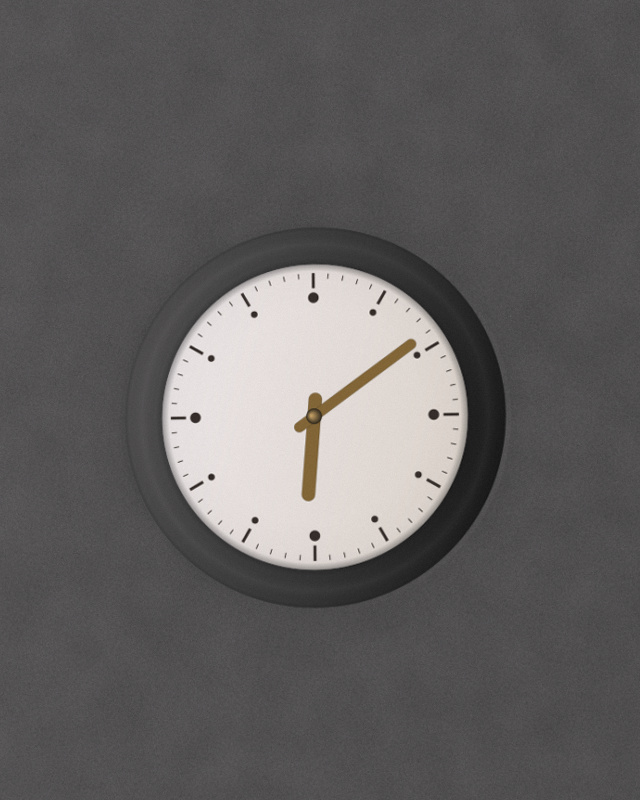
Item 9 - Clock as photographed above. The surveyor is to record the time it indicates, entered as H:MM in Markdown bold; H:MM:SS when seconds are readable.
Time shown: **6:09**
